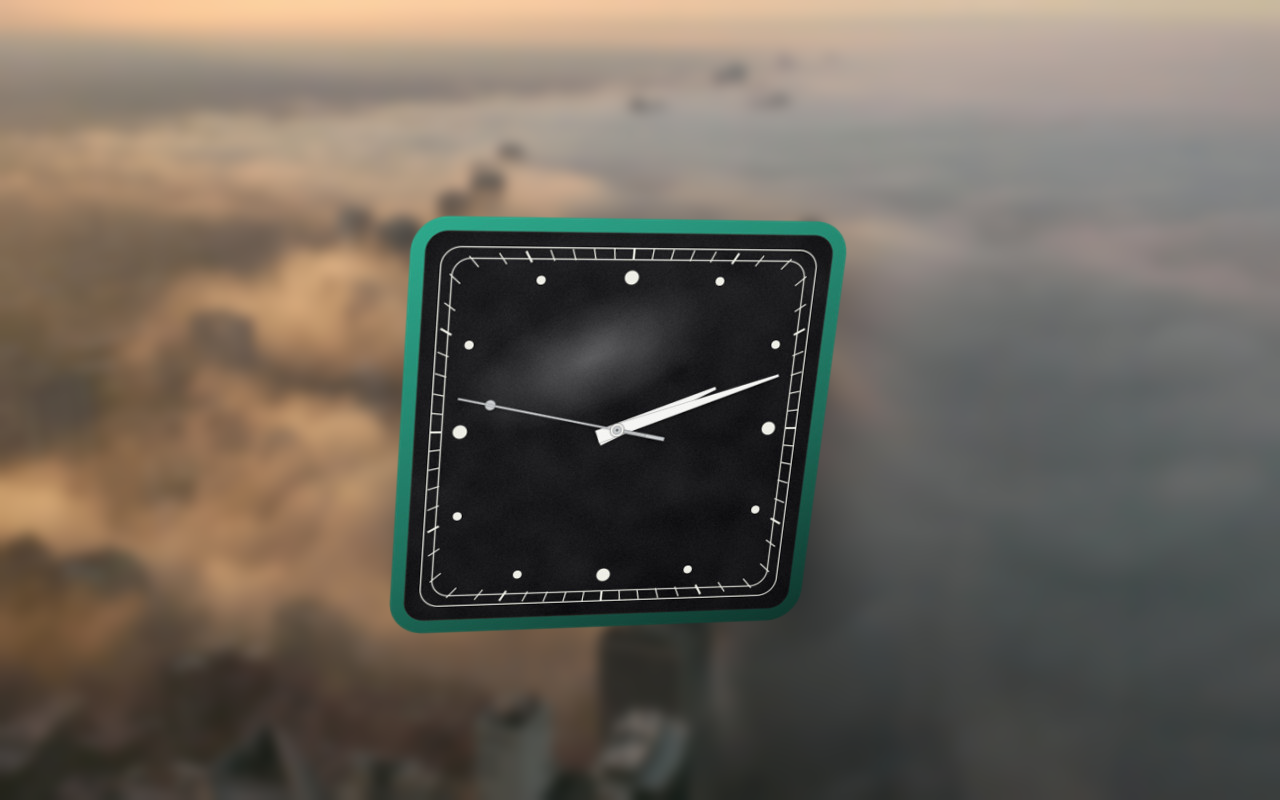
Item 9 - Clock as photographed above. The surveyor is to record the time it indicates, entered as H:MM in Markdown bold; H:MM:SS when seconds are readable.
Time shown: **2:11:47**
